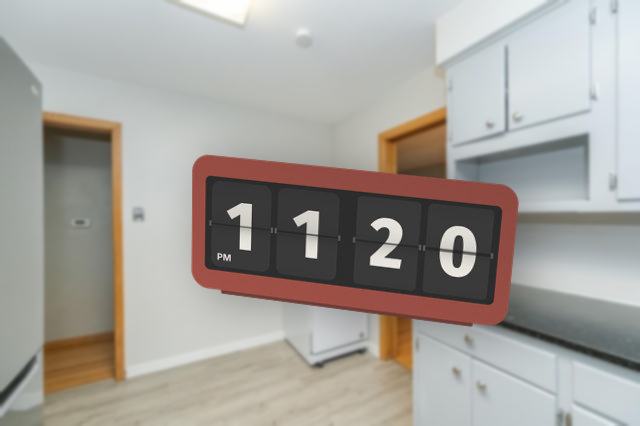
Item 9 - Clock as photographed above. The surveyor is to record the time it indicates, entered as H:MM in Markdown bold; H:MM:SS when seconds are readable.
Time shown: **11:20**
